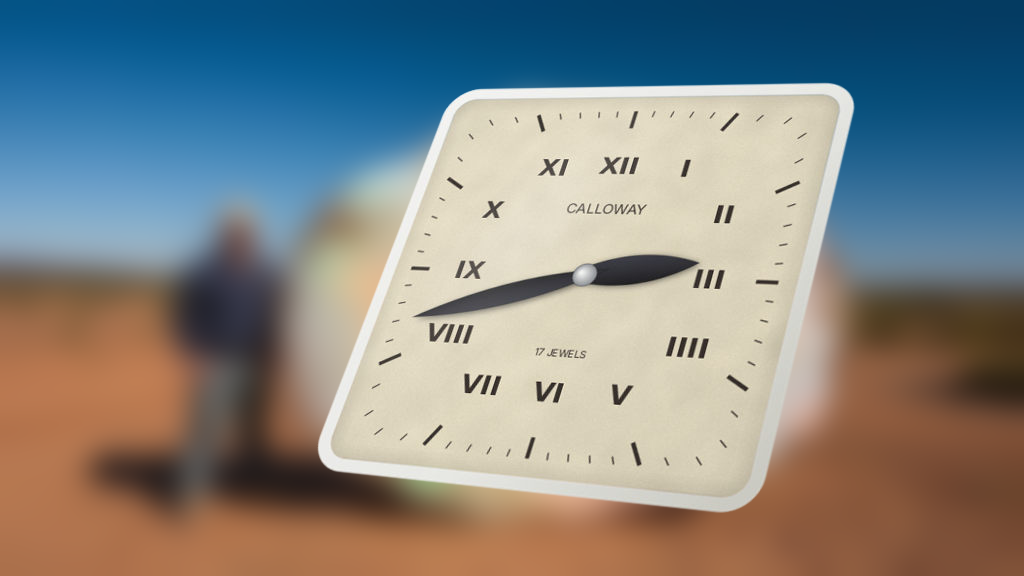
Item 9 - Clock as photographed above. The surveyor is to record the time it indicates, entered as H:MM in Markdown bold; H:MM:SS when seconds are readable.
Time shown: **2:42**
